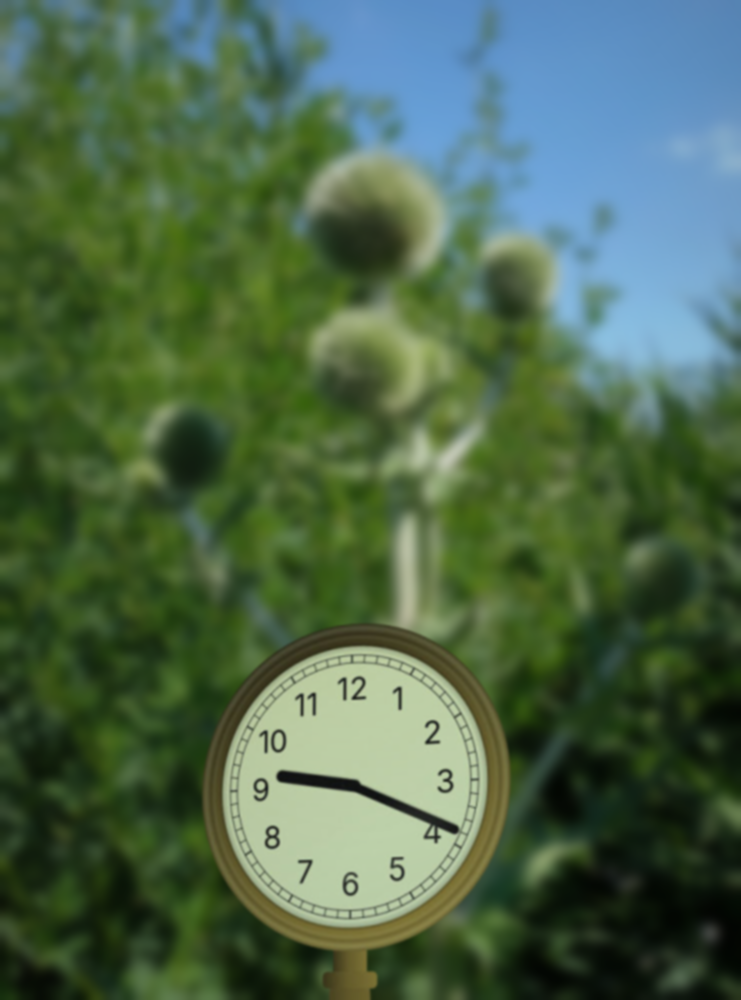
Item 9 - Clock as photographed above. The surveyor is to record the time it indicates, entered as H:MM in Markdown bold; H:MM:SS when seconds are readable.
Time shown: **9:19**
